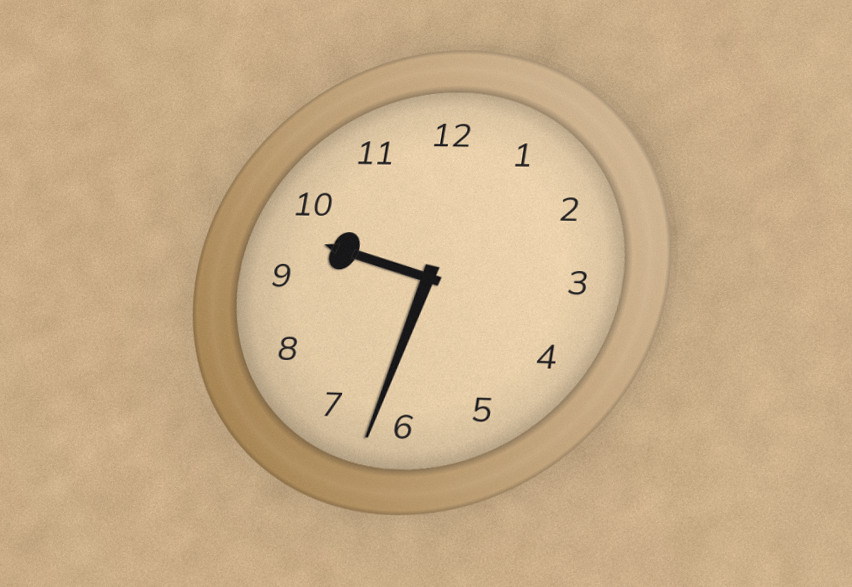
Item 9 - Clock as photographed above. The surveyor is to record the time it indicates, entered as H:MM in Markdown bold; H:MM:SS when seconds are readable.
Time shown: **9:32**
